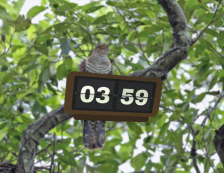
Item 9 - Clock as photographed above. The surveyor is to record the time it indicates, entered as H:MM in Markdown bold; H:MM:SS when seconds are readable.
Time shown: **3:59**
